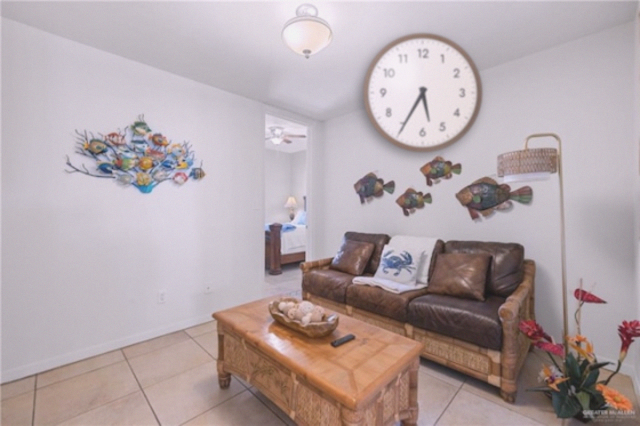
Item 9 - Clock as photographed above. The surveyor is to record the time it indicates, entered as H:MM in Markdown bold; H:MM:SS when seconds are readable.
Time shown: **5:35**
